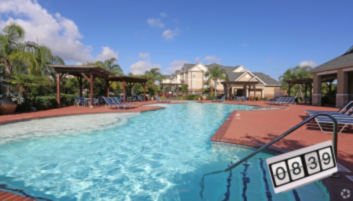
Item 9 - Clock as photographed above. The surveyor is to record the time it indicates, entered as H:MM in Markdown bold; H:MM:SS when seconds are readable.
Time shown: **8:39**
